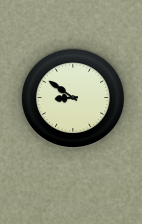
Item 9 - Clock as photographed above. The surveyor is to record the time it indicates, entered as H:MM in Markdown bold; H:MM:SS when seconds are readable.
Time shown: **8:51**
